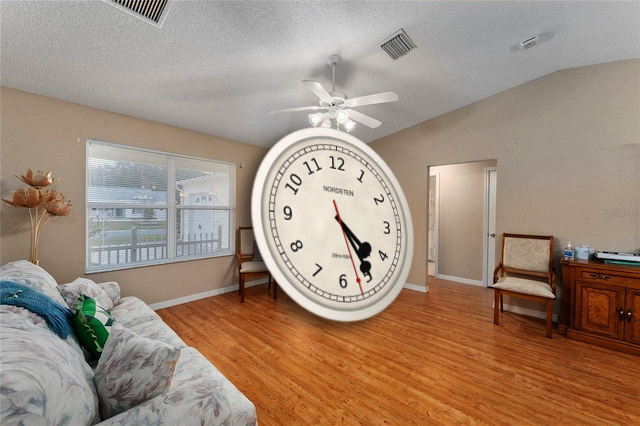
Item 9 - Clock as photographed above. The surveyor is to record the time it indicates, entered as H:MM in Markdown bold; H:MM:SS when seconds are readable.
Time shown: **4:24:27**
